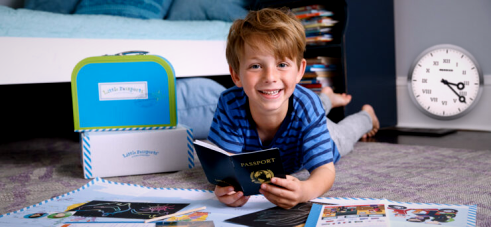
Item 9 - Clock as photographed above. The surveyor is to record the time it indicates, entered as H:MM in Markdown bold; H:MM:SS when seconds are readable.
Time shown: **3:22**
